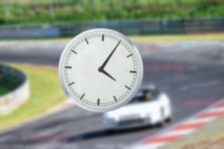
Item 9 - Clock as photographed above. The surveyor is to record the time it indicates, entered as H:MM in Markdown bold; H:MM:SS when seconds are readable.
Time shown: **4:05**
